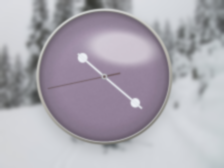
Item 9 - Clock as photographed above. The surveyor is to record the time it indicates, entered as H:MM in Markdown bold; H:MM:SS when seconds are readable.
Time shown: **10:21:43**
